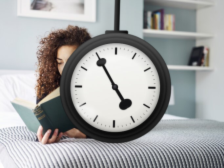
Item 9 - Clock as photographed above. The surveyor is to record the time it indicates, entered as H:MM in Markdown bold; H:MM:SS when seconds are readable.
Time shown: **4:55**
